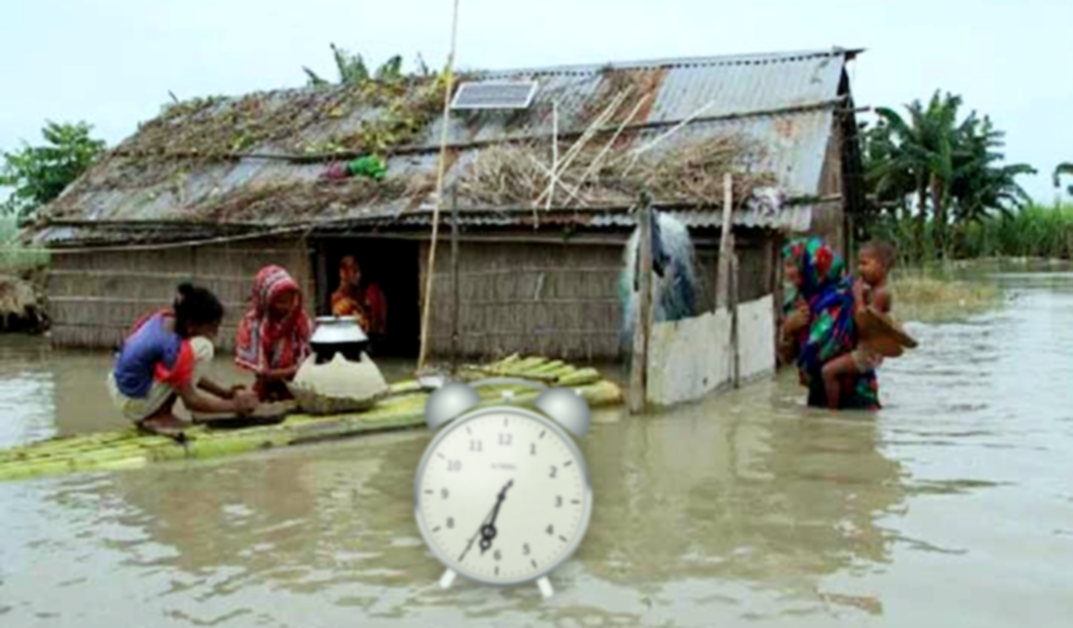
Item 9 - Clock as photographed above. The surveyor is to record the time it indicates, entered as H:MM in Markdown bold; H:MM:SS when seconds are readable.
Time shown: **6:32:35**
